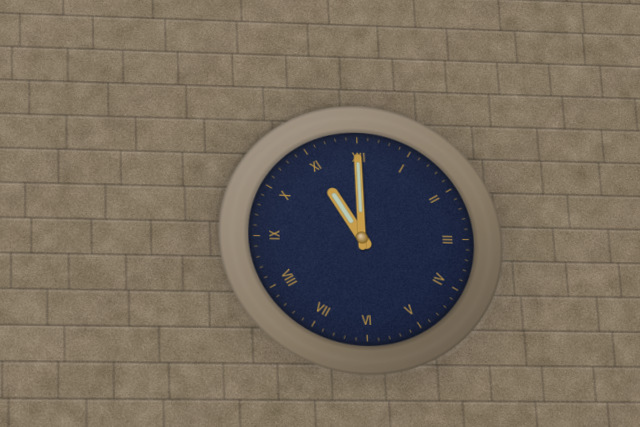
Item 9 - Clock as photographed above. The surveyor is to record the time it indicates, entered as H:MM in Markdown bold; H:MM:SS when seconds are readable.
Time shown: **11:00**
